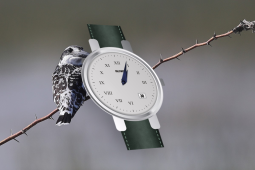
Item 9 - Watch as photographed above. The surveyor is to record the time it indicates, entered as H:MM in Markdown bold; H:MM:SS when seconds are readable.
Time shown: **1:04**
